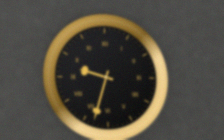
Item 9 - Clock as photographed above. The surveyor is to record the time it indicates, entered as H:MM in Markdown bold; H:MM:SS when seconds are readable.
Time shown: **9:33**
